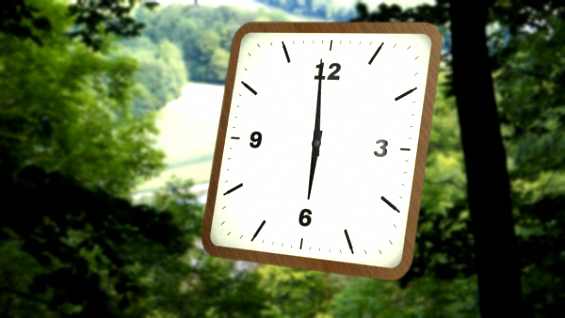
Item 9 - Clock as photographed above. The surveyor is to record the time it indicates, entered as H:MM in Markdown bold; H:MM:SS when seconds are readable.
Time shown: **5:59**
